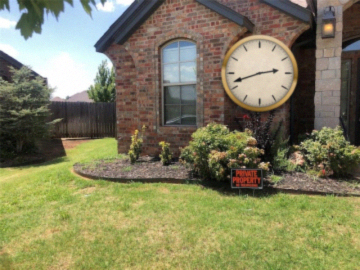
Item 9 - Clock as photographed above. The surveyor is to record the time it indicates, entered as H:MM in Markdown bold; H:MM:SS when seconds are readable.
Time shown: **2:42**
